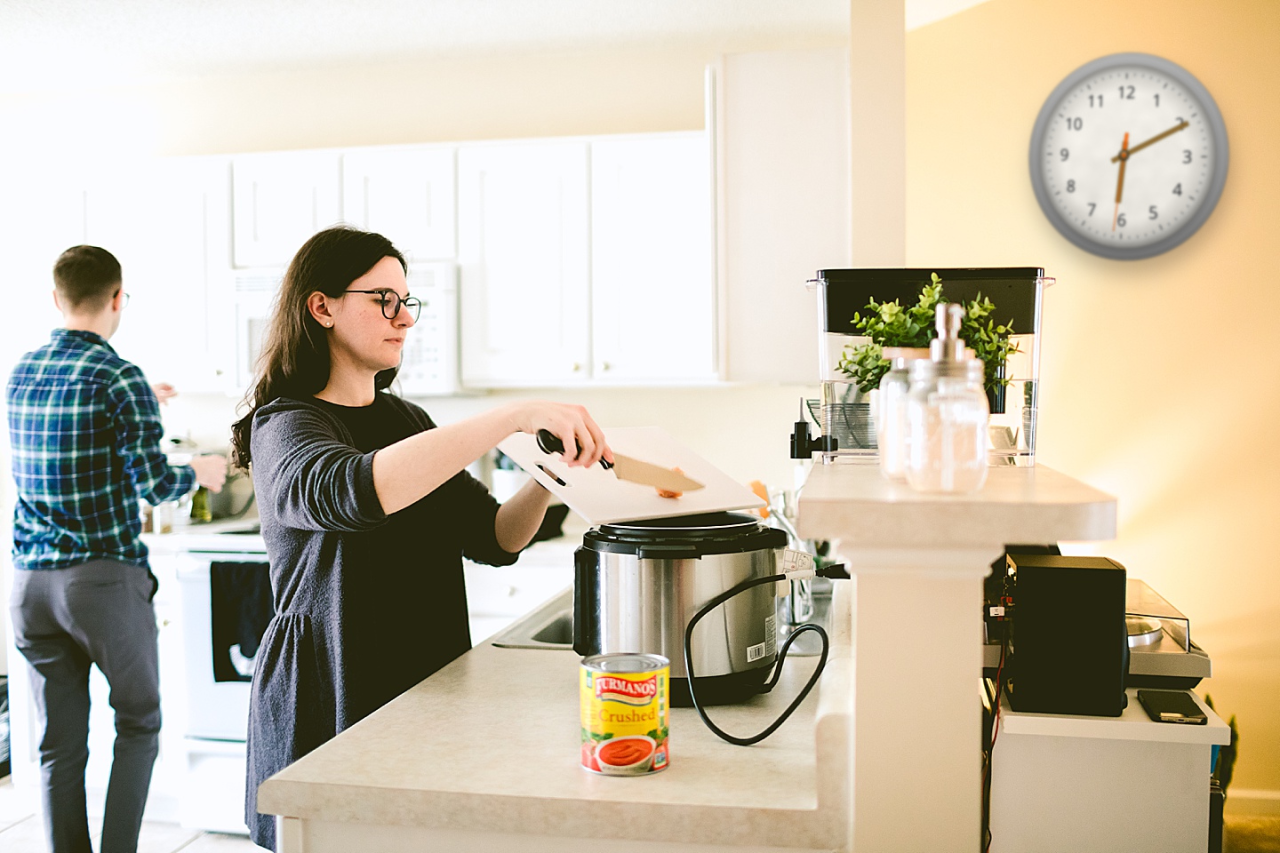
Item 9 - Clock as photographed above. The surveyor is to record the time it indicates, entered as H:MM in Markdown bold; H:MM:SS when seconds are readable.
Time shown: **6:10:31**
